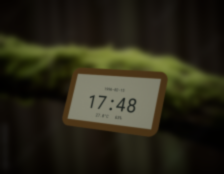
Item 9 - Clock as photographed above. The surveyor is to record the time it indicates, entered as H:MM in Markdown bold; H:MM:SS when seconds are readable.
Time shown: **17:48**
